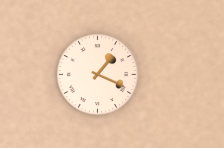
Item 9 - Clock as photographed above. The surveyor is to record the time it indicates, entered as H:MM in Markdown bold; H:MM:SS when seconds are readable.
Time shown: **1:19**
